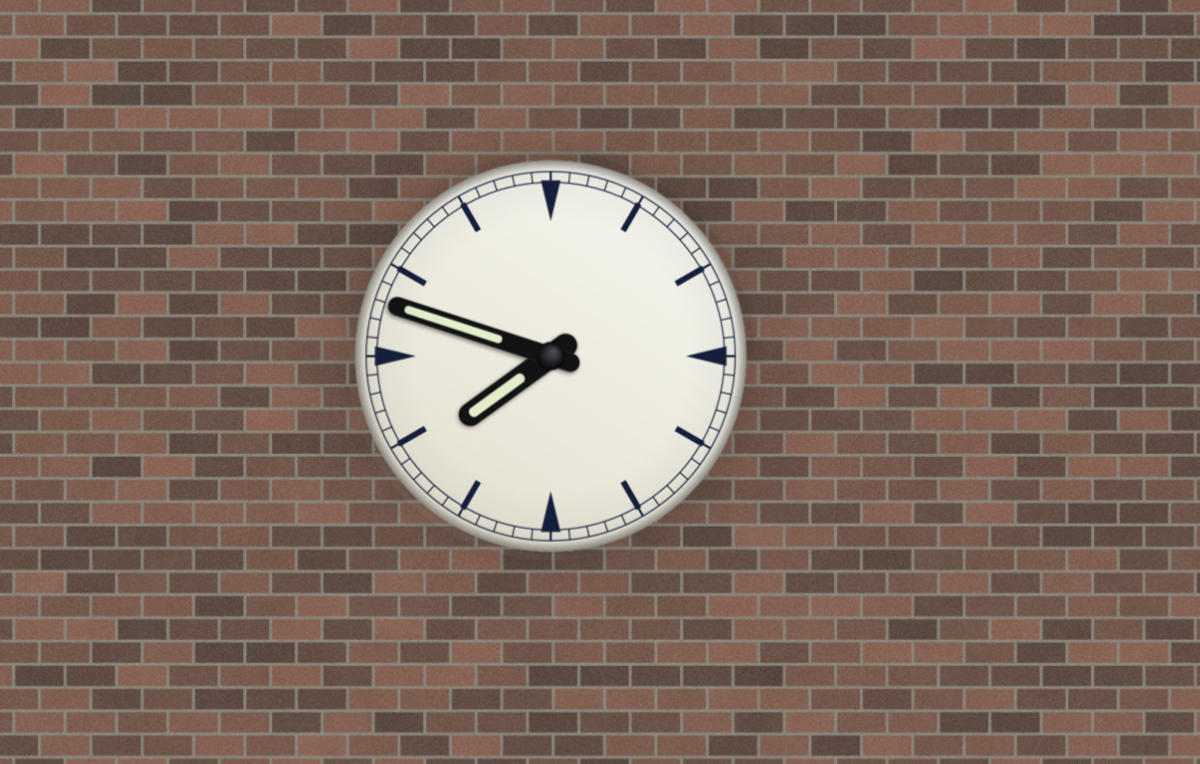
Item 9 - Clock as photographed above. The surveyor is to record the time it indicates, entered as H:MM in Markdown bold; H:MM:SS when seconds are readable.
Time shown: **7:48**
